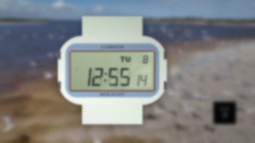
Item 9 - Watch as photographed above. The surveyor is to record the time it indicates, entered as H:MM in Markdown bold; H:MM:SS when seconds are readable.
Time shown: **12:55:14**
